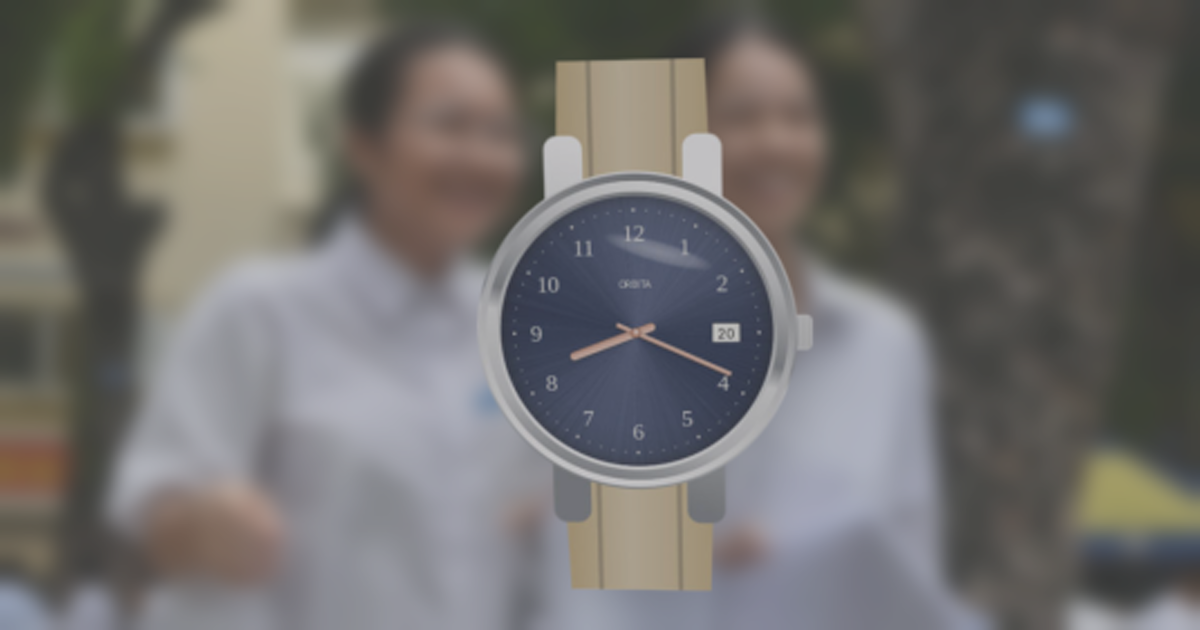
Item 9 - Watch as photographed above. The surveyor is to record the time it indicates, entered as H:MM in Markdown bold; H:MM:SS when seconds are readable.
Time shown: **8:19**
